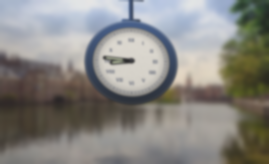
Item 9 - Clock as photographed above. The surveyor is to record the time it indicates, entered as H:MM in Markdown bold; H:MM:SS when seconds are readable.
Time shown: **8:46**
